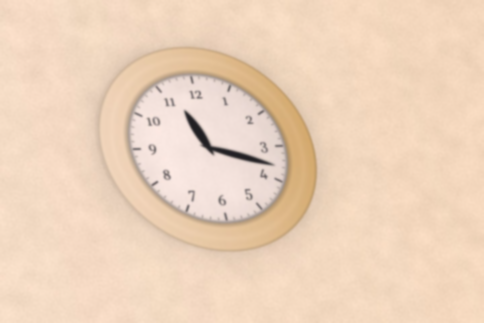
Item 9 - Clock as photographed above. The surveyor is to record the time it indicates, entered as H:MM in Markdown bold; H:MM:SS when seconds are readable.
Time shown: **11:18**
